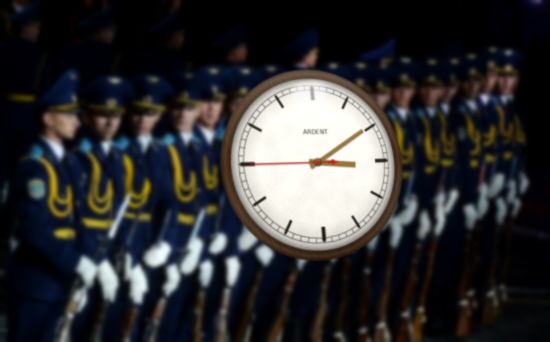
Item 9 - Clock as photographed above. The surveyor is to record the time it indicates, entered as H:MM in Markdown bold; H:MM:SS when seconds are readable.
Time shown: **3:09:45**
